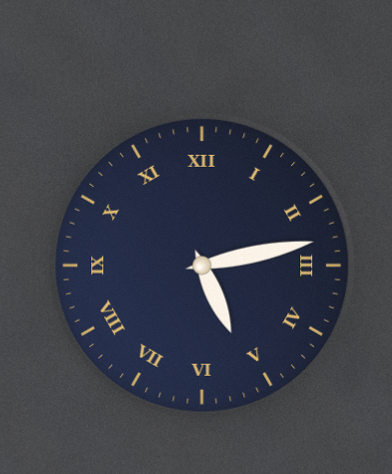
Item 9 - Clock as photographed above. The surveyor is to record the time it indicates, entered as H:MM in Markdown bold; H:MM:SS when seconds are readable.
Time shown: **5:13**
